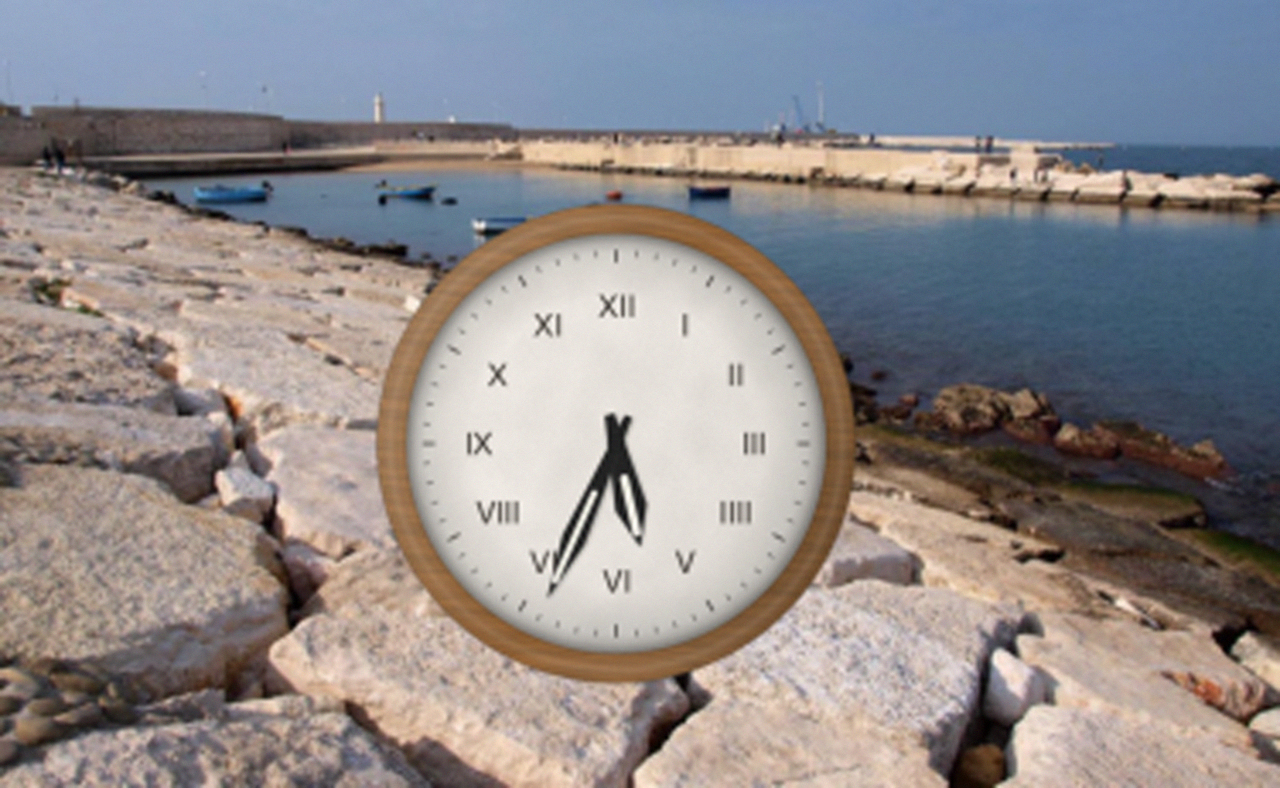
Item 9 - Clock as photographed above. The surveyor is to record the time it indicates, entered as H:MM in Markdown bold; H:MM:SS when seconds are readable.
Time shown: **5:34**
